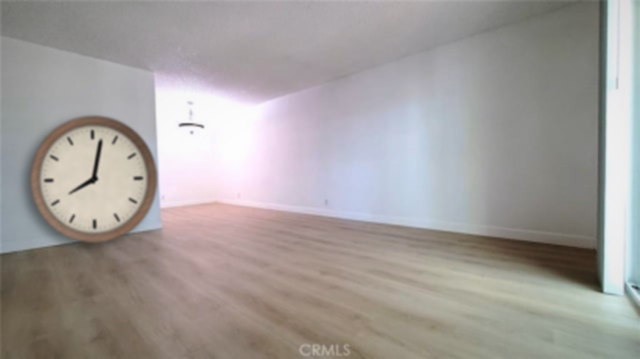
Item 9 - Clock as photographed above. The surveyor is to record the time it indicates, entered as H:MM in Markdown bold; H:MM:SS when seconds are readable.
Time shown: **8:02**
